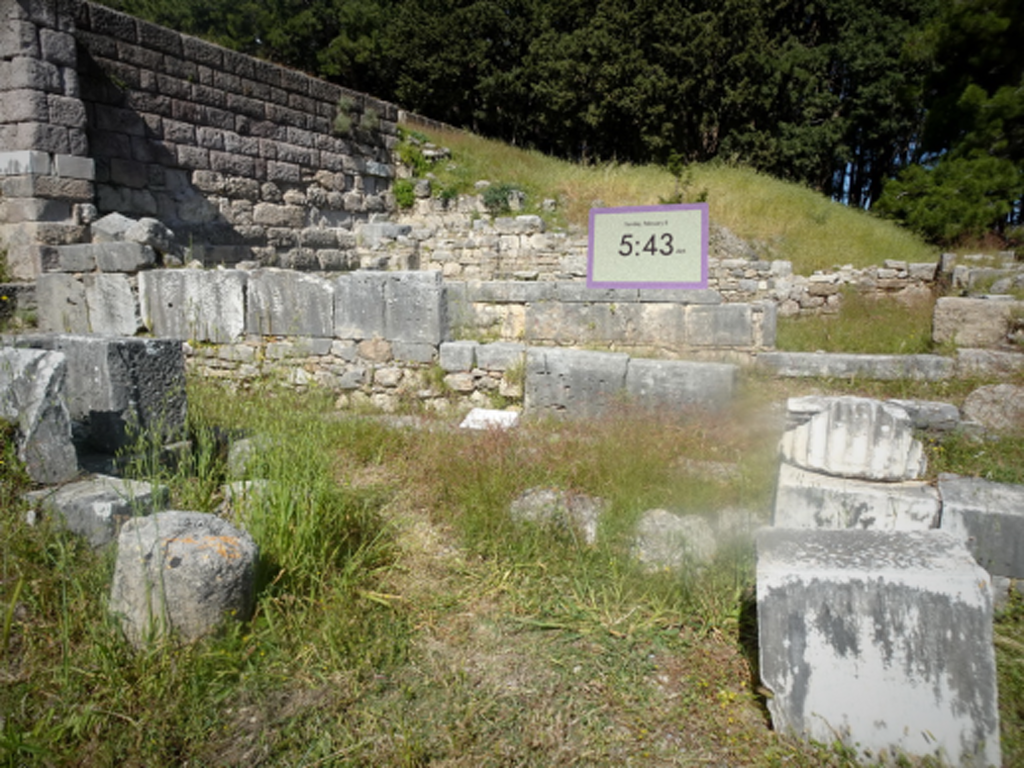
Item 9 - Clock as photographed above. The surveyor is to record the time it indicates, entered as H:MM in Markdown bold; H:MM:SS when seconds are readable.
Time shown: **5:43**
